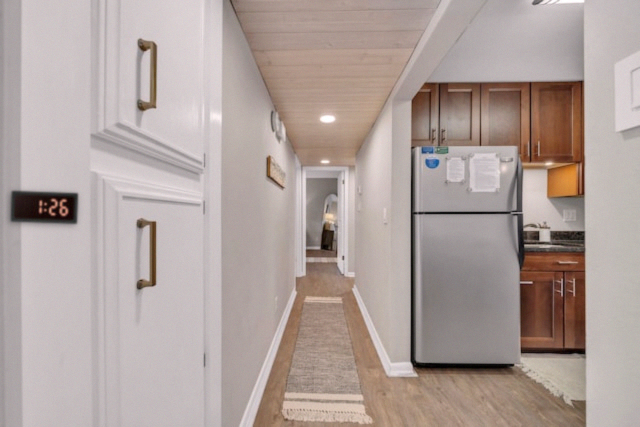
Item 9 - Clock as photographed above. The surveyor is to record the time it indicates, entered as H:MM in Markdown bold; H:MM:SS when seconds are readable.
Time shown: **1:26**
